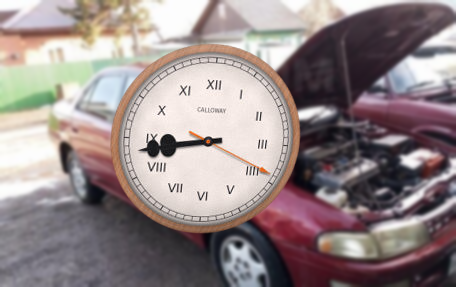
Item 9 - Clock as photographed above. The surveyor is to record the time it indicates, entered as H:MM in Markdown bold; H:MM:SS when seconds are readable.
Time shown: **8:43:19**
